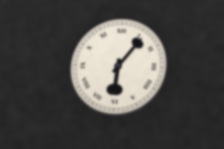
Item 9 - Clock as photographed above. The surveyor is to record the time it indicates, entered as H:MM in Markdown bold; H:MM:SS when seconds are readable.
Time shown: **6:06**
